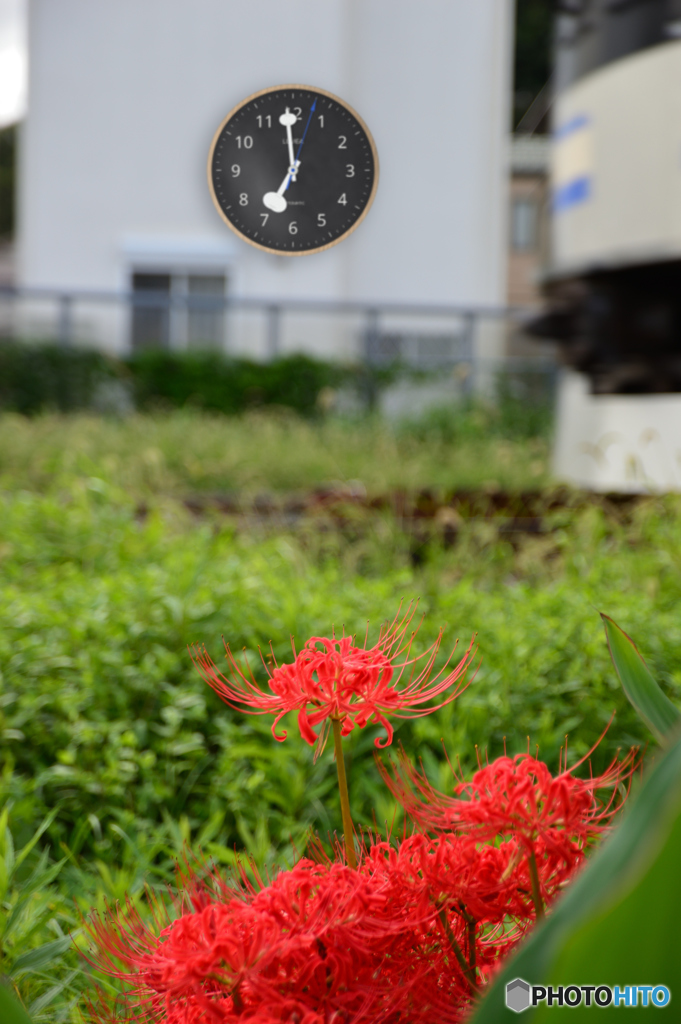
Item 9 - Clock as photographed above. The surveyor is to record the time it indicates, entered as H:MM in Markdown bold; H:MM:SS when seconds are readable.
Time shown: **6:59:03**
